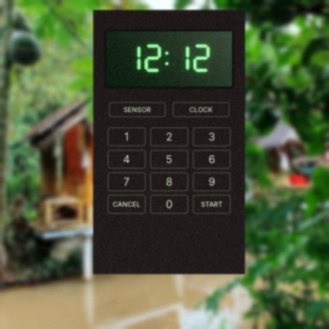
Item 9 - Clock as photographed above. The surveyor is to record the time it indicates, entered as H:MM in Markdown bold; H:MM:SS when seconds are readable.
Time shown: **12:12**
